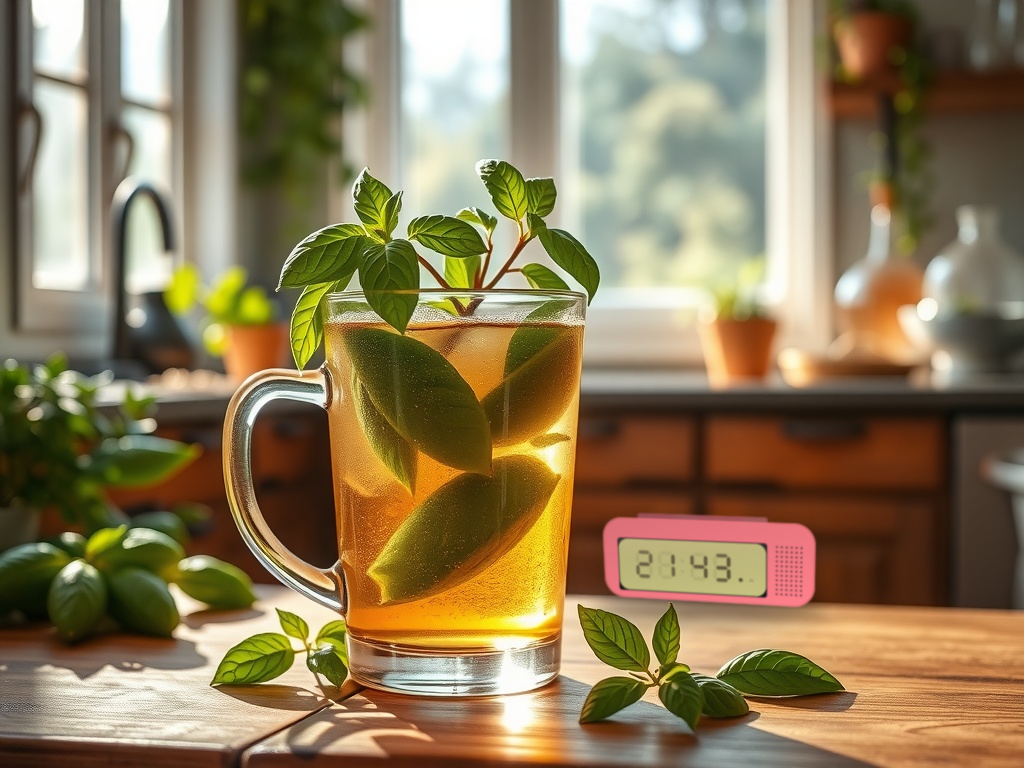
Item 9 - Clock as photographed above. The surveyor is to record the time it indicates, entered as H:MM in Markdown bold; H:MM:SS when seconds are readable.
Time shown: **21:43**
